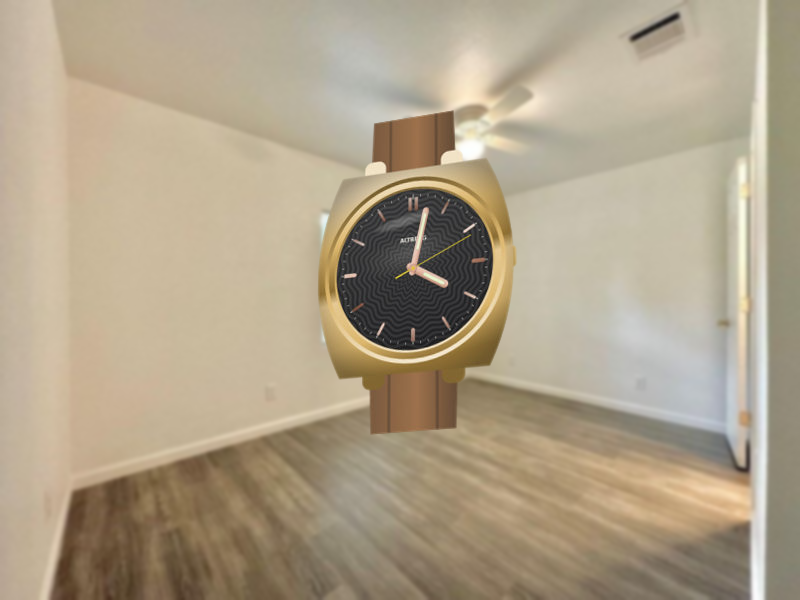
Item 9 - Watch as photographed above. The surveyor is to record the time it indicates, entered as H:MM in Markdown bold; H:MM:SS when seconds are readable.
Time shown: **4:02:11**
